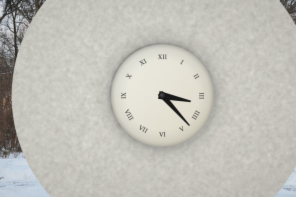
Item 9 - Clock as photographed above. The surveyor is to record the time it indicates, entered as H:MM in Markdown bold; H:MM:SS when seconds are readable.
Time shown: **3:23**
